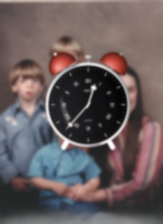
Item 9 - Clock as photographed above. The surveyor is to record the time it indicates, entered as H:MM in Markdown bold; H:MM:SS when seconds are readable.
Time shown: **12:37**
